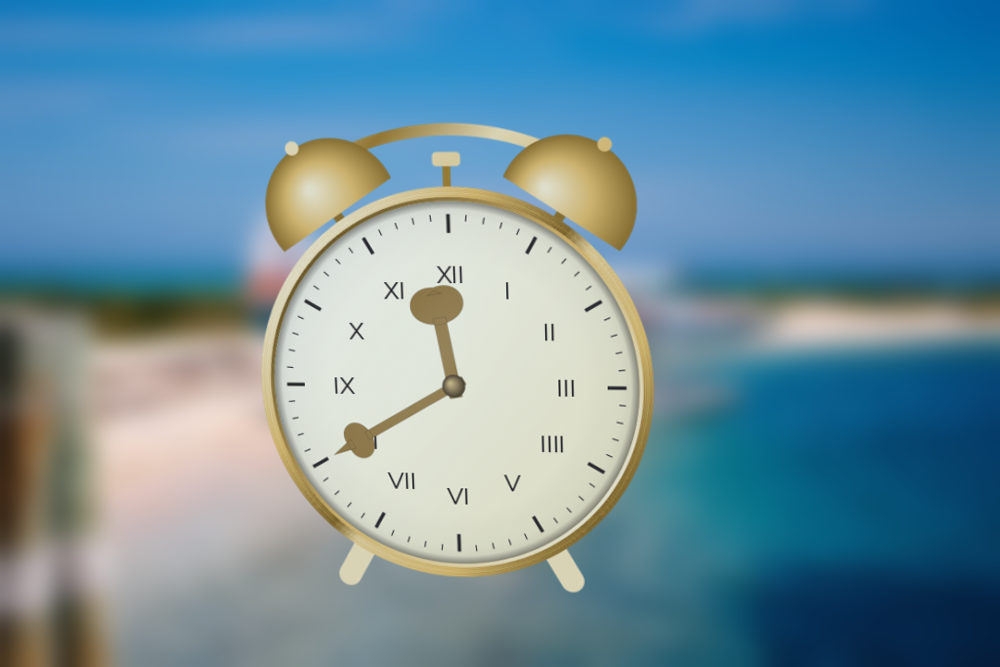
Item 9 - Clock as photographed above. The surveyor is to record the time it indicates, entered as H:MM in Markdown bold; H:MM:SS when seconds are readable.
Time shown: **11:40**
